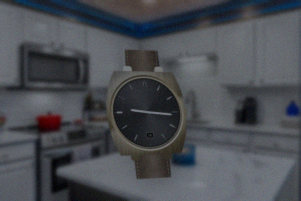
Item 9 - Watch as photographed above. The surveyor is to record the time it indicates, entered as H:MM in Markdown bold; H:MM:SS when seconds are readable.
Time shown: **9:16**
